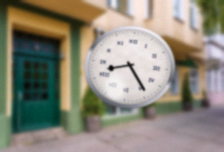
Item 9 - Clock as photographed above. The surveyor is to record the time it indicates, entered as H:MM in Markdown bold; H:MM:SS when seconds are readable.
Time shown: **8:24**
